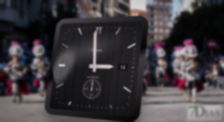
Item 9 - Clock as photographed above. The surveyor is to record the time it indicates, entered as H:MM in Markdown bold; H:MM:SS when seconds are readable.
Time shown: **2:59**
